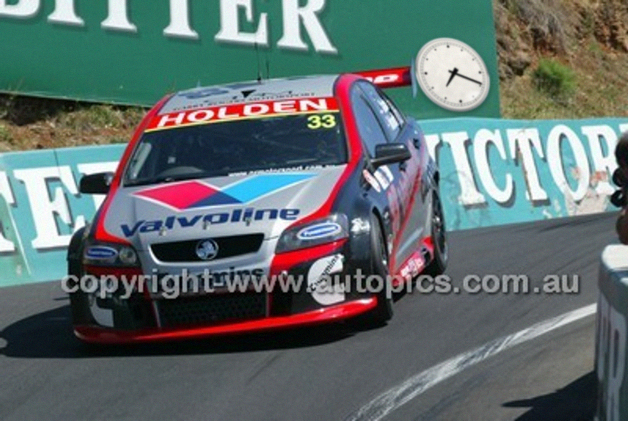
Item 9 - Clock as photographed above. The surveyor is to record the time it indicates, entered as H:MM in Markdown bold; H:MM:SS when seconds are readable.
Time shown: **7:19**
